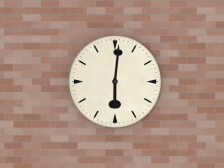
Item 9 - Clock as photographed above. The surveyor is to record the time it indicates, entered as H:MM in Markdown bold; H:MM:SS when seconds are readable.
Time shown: **6:01**
